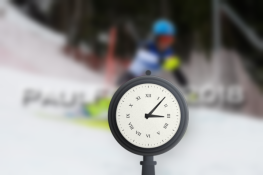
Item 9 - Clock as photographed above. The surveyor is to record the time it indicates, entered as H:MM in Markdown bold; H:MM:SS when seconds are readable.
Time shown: **3:07**
